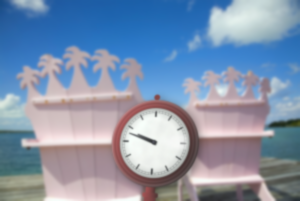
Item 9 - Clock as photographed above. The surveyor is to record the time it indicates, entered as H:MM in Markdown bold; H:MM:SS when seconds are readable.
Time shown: **9:48**
